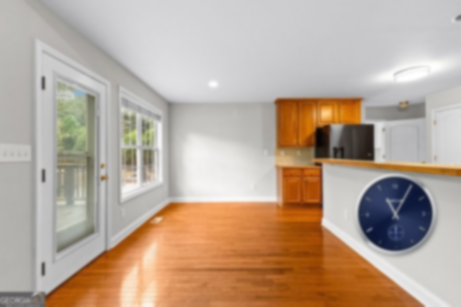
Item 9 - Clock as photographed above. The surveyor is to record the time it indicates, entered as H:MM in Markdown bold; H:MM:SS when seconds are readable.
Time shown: **11:05**
